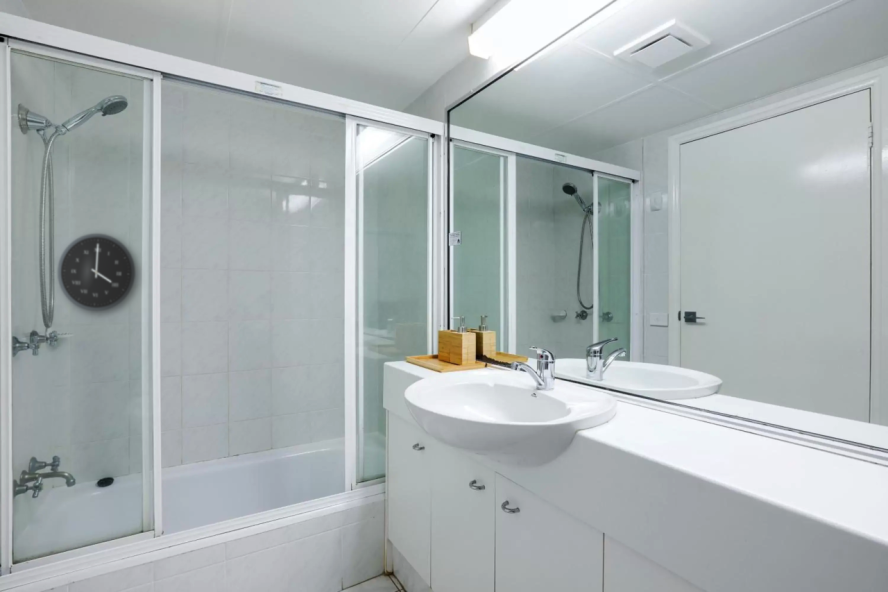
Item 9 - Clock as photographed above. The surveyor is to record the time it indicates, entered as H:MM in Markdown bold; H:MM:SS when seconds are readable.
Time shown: **4:00**
